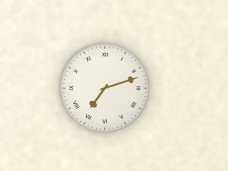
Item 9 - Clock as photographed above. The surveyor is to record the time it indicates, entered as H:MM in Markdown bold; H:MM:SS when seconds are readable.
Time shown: **7:12**
